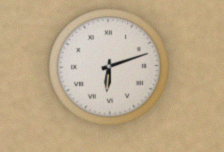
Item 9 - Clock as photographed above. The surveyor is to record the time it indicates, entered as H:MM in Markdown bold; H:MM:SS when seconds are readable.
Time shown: **6:12**
